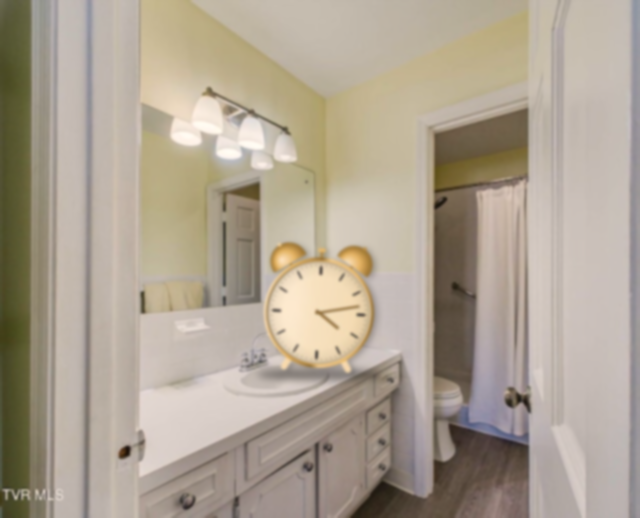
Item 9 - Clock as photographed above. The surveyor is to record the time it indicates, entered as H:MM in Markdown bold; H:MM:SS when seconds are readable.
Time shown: **4:13**
